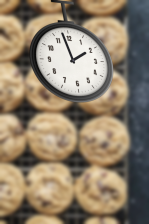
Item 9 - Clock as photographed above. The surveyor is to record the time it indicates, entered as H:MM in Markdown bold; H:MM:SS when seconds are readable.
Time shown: **1:58**
